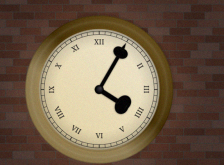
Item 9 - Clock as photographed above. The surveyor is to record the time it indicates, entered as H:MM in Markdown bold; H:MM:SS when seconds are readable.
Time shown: **4:05**
